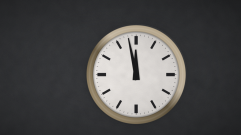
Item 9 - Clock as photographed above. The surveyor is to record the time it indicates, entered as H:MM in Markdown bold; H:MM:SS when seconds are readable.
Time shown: **11:58**
